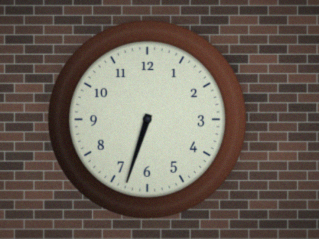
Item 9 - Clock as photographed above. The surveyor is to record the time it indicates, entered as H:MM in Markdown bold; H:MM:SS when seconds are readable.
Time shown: **6:33**
